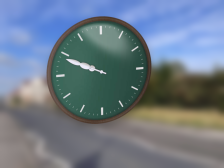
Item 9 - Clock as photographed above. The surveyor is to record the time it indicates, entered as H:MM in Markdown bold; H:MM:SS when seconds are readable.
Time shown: **9:49**
